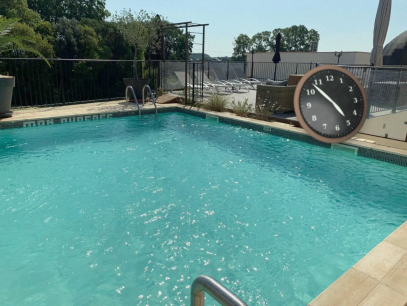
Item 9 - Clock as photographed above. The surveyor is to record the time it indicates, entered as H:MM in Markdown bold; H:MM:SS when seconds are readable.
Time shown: **4:53**
